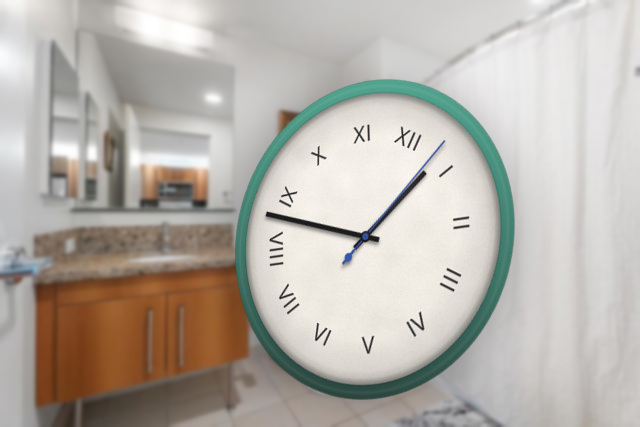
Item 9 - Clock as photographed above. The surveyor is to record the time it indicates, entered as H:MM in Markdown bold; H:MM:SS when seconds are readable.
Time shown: **12:43:03**
